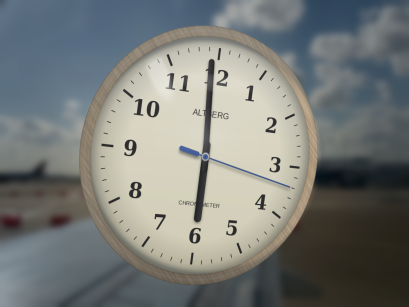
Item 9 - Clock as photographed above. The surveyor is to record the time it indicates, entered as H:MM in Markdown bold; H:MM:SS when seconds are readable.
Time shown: **5:59:17**
